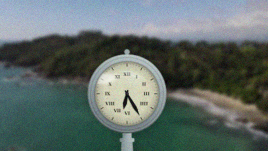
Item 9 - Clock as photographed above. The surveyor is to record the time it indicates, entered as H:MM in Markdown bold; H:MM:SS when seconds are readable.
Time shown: **6:25**
